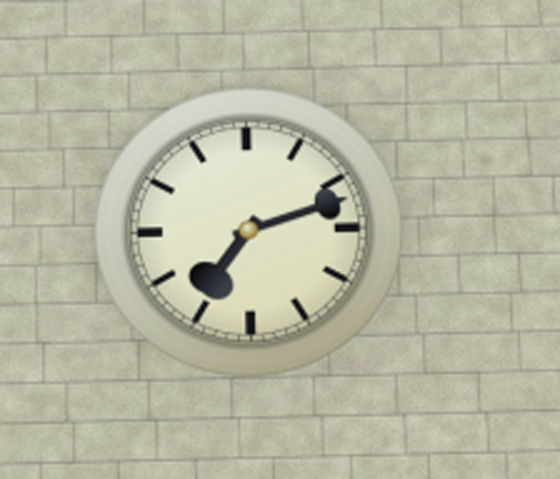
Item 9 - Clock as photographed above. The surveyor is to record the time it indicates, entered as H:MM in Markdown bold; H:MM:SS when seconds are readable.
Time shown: **7:12**
